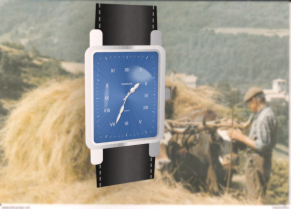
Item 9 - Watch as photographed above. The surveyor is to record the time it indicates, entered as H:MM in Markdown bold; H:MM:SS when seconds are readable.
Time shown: **1:34**
